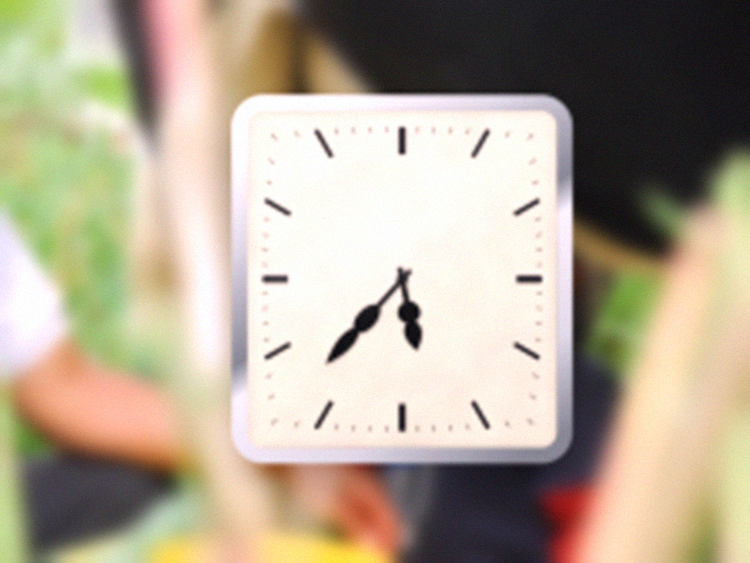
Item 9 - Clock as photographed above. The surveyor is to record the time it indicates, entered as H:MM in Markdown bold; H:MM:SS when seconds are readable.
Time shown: **5:37**
